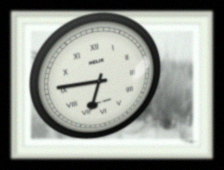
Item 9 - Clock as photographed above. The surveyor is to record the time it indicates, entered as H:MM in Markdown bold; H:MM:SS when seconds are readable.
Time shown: **6:46**
